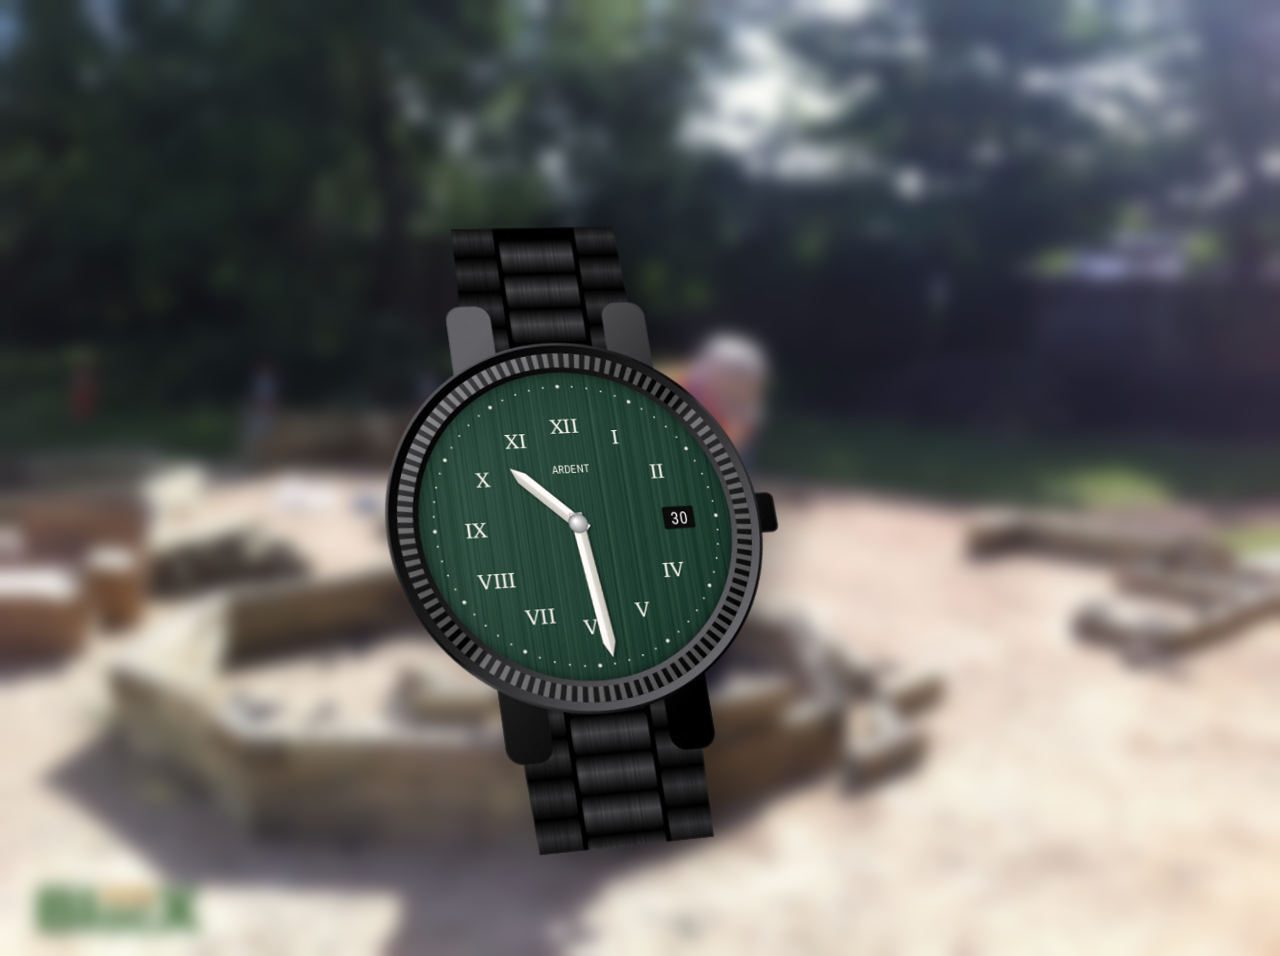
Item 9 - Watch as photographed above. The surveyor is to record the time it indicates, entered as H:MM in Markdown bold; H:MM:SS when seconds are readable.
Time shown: **10:29**
